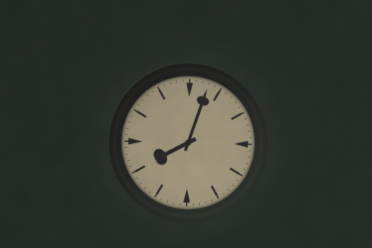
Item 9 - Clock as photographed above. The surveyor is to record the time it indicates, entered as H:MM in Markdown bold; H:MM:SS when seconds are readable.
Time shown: **8:03**
